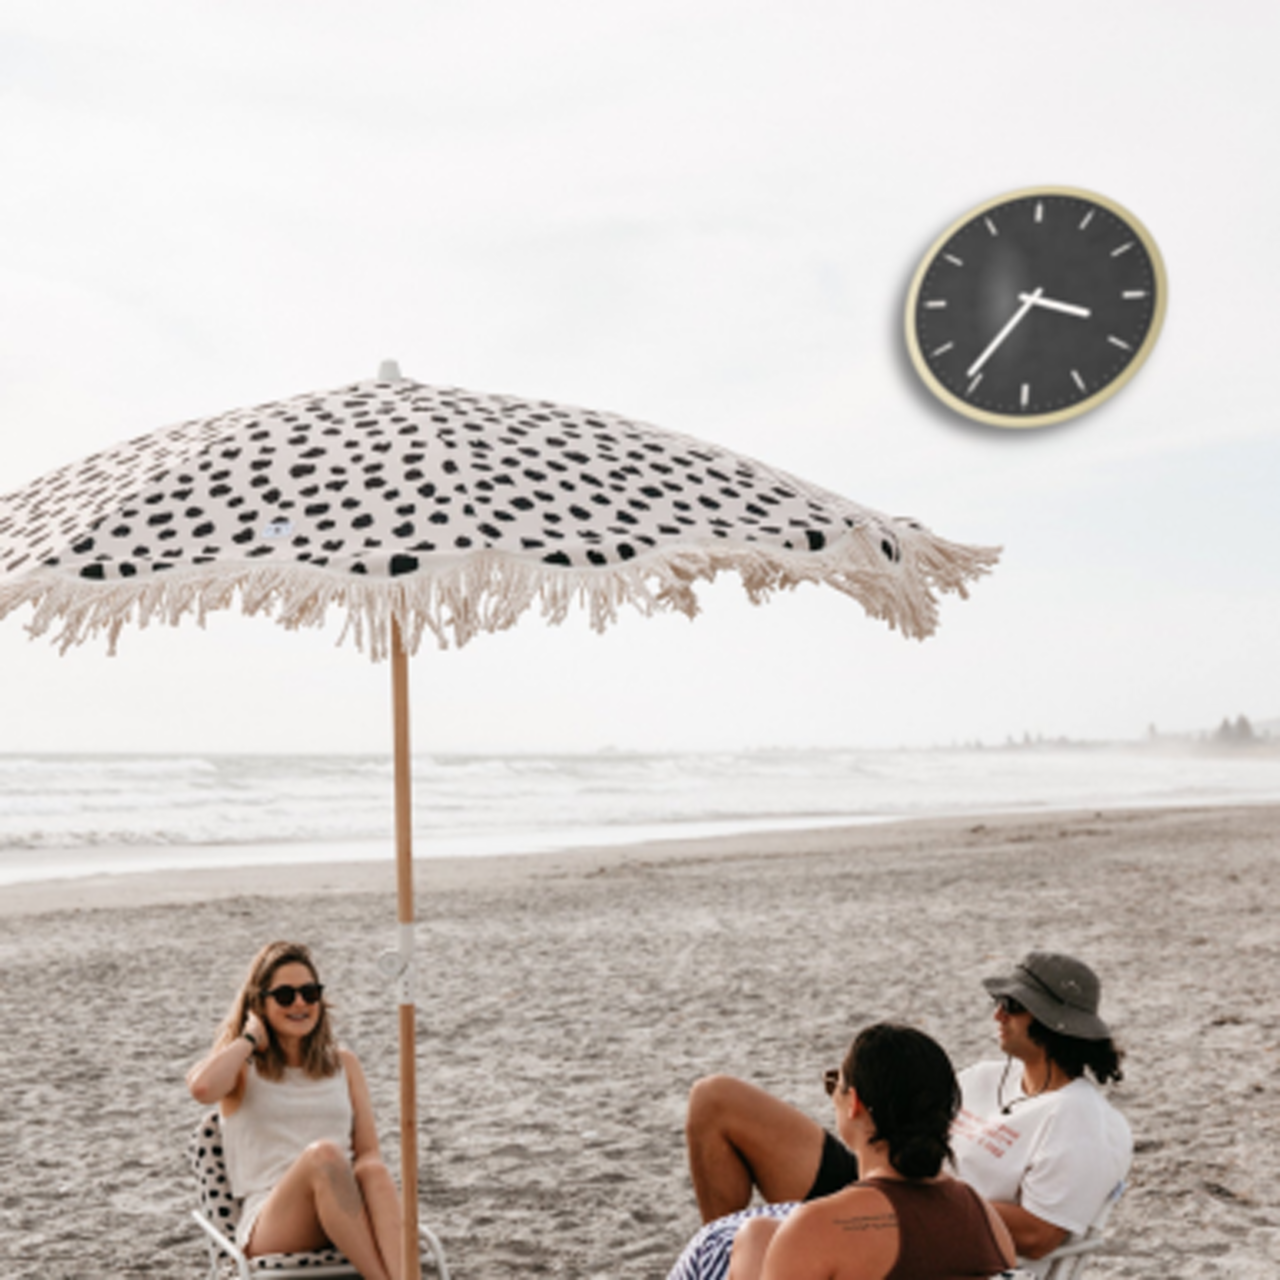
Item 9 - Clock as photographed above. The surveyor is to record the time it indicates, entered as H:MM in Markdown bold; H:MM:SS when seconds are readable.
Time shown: **3:36**
